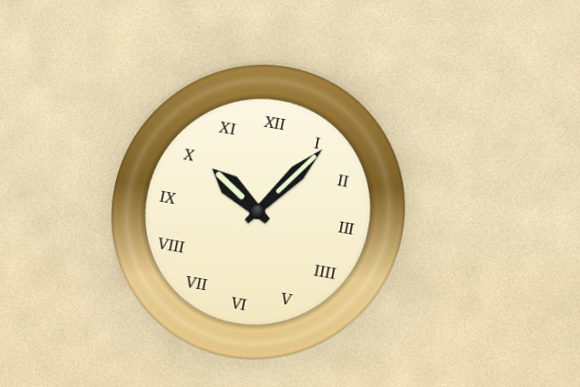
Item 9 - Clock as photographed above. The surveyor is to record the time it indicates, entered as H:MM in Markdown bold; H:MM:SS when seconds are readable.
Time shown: **10:06**
